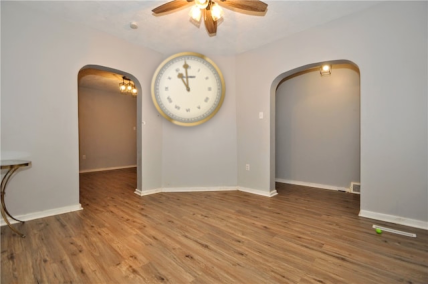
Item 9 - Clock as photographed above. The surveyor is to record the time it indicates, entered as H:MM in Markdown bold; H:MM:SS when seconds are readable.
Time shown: **10:59**
